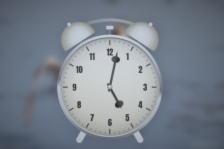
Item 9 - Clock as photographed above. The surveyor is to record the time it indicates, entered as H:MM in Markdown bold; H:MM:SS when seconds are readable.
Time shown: **5:02**
